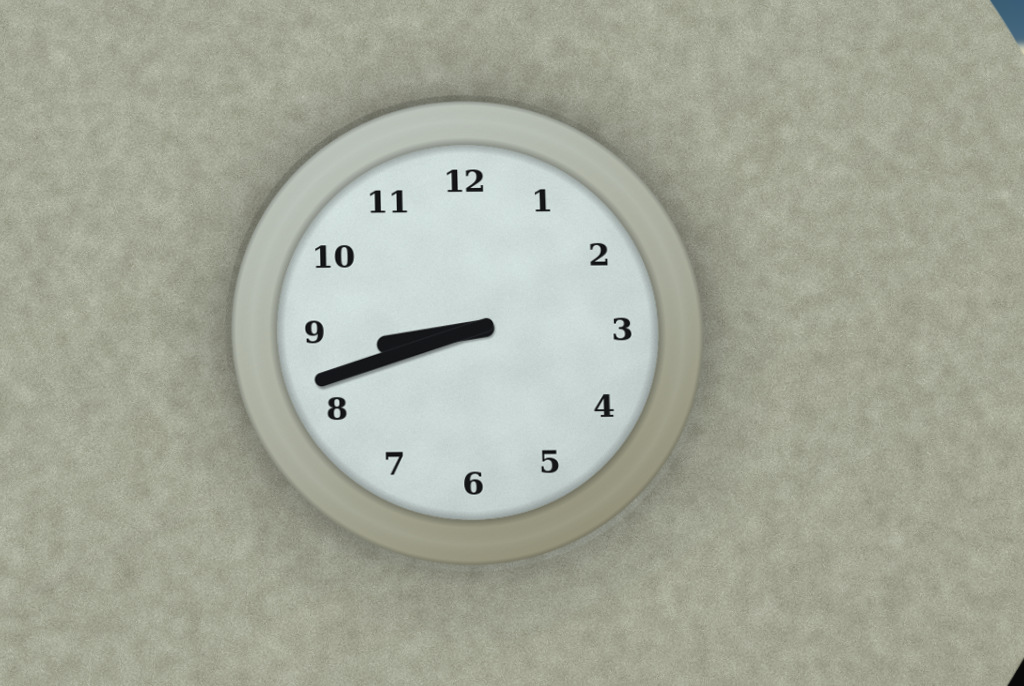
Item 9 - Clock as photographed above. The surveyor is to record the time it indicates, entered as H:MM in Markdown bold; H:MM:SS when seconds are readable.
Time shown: **8:42**
